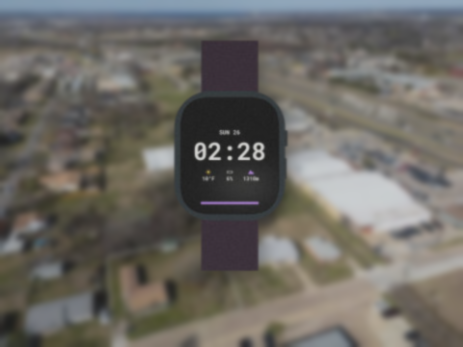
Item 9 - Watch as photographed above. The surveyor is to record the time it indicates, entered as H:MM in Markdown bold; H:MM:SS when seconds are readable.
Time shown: **2:28**
